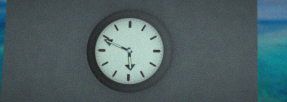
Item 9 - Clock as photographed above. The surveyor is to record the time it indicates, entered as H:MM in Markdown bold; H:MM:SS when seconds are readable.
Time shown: **5:49**
